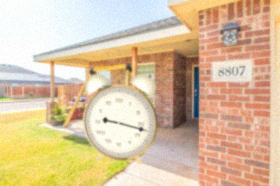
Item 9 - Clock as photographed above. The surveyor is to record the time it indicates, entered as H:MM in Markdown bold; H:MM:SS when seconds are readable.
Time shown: **9:17**
